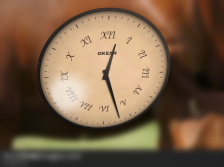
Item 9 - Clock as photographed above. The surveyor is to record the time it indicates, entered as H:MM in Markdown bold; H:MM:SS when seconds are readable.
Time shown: **12:27**
